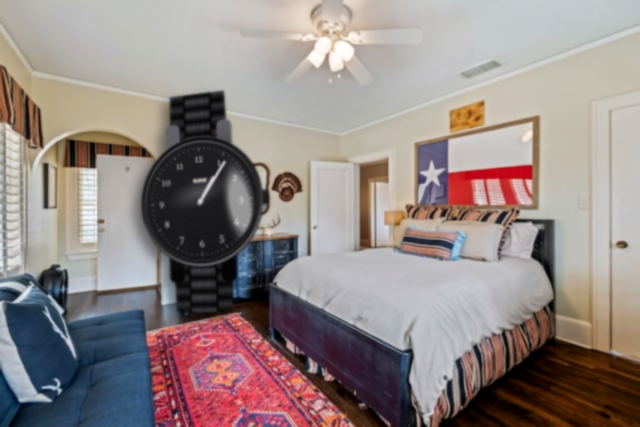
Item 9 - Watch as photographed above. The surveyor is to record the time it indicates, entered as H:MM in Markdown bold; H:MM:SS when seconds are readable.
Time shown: **1:06**
